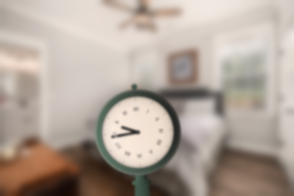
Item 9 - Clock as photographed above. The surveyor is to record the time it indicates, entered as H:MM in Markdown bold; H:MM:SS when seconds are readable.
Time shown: **9:44**
